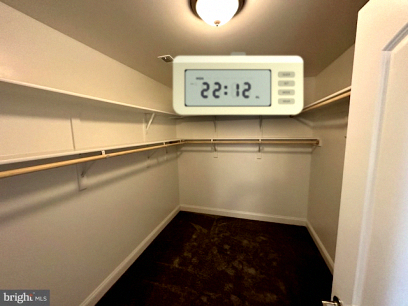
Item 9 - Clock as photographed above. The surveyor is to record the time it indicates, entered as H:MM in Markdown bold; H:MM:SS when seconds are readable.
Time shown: **22:12**
